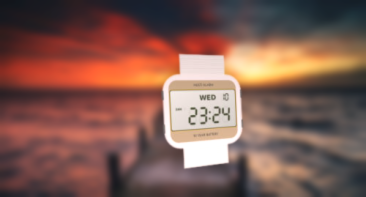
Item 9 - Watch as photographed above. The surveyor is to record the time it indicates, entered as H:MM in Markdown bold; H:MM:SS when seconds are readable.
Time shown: **23:24**
